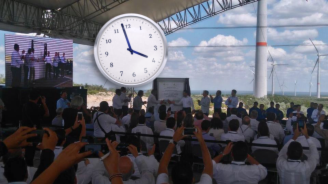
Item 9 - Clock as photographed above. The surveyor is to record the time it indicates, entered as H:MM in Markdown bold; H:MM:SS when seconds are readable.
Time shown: **3:58**
